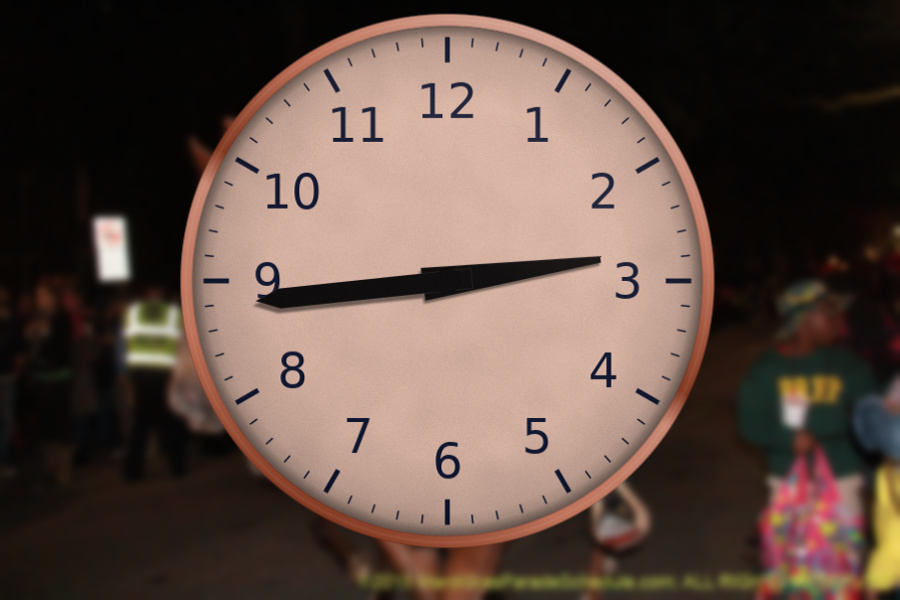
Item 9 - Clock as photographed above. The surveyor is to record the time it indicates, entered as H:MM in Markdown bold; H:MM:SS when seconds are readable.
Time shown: **2:44**
